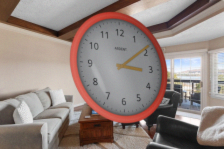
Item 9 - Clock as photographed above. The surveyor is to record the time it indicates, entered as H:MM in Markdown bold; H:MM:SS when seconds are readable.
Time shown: **3:09**
